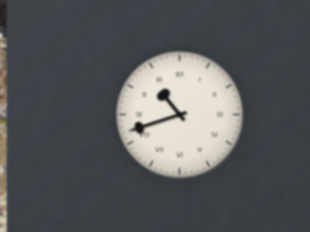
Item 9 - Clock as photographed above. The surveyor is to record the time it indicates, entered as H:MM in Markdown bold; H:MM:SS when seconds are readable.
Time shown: **10:42**
